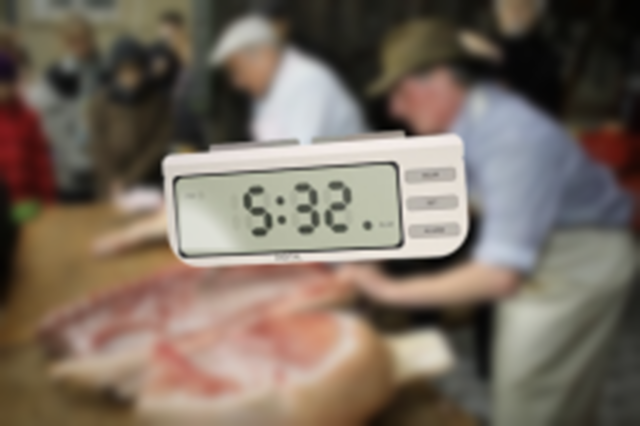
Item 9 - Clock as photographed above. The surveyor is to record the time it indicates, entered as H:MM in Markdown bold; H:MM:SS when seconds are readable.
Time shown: **5:32**
